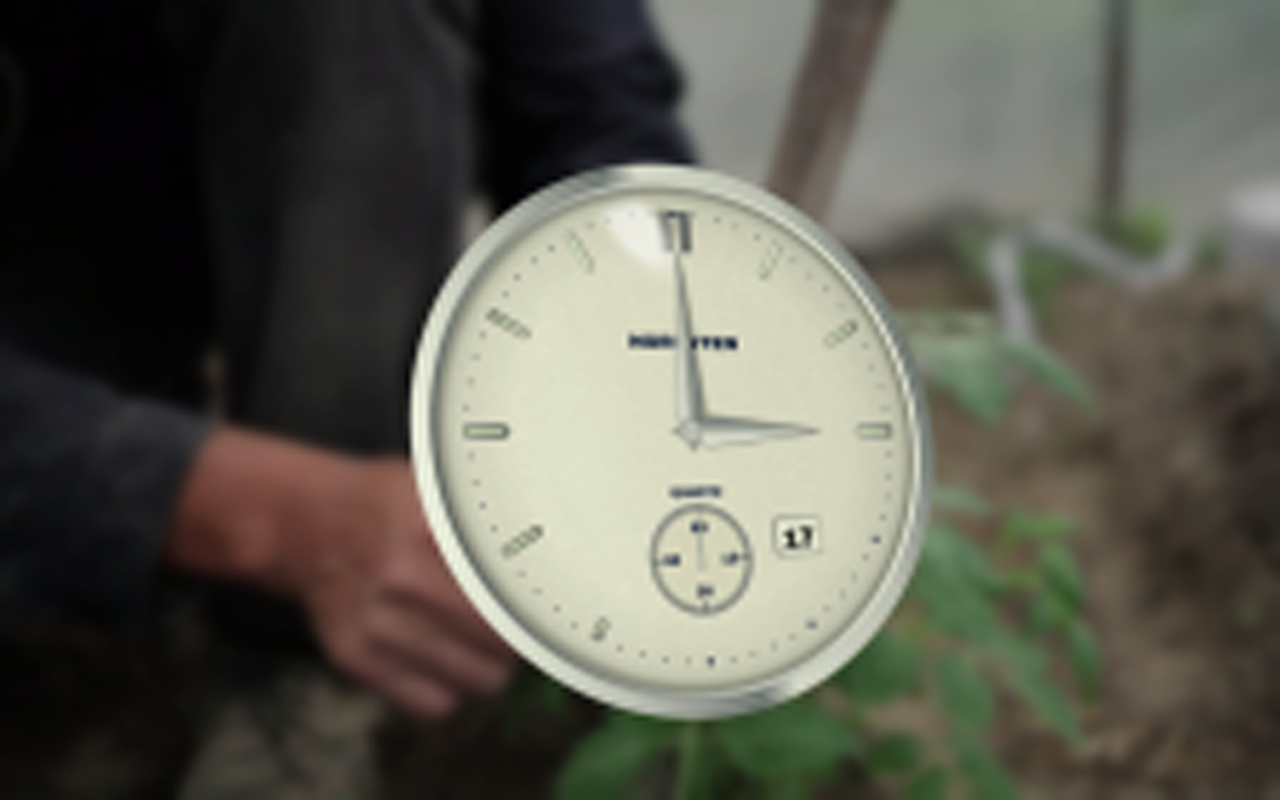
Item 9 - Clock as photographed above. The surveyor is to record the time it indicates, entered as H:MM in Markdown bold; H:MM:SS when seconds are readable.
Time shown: **3:00**
